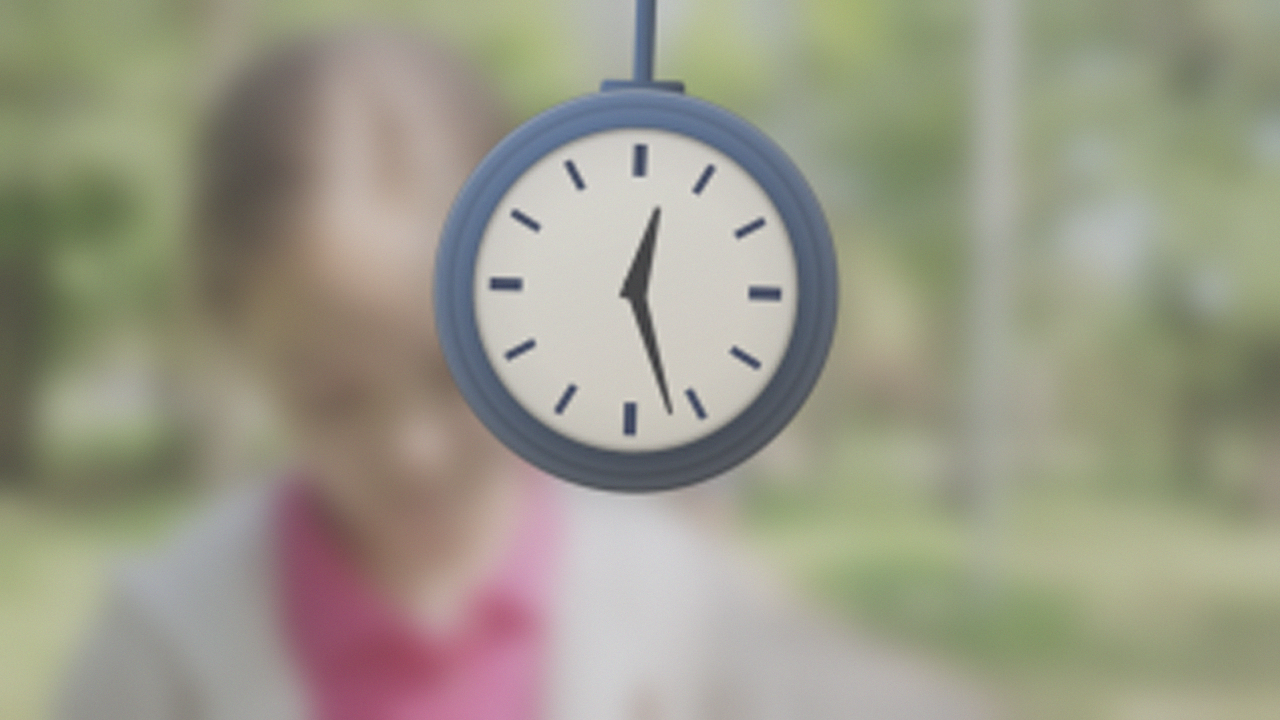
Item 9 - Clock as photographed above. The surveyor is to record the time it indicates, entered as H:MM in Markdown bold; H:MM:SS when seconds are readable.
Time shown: **12:27**
